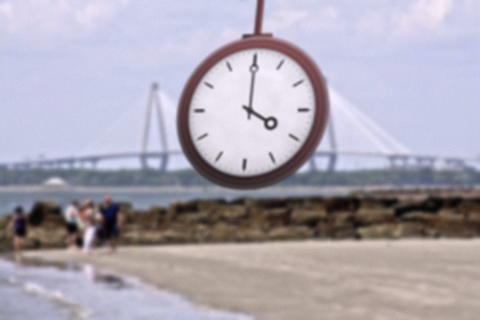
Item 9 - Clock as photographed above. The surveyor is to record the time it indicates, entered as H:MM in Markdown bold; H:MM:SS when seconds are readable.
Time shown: **4:00**
